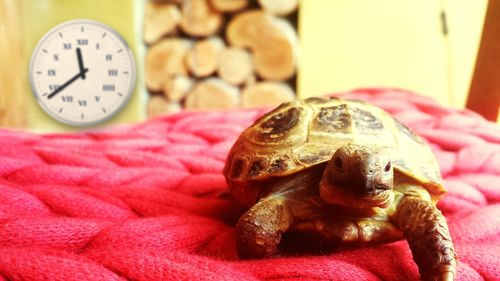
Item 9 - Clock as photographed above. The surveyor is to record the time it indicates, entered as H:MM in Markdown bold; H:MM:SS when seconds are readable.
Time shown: **11:39**
